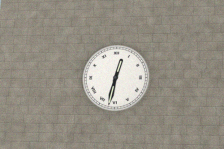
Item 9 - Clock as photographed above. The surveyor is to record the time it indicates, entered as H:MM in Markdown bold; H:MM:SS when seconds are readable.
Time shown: **12:32**
